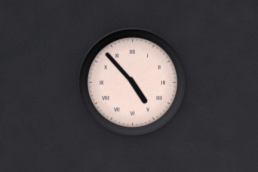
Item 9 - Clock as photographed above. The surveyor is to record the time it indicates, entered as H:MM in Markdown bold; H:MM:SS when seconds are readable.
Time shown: **4:53**
